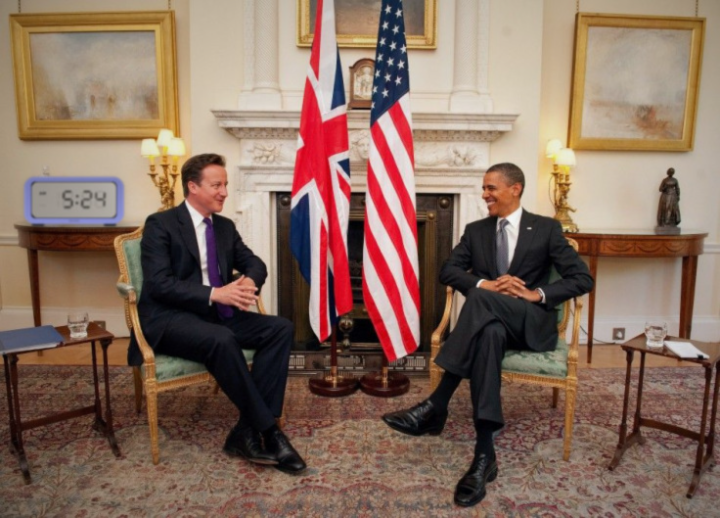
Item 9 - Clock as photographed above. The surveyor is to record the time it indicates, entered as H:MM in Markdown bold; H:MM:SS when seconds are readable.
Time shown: **5:24**
